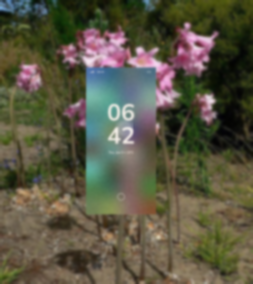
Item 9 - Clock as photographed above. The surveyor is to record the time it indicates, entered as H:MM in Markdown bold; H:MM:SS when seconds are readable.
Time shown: **6:42**
